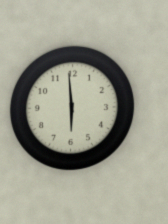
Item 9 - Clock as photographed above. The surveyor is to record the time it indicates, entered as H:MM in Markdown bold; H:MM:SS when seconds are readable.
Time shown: **5:59**
